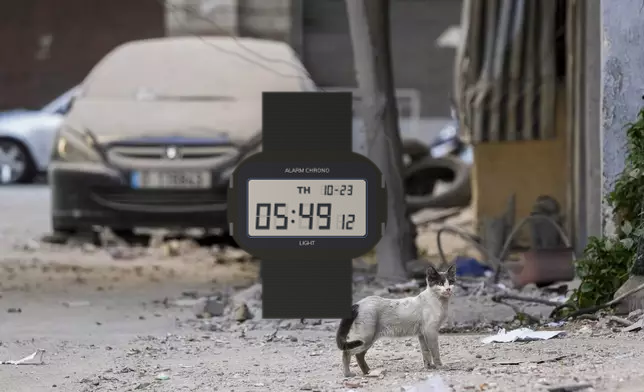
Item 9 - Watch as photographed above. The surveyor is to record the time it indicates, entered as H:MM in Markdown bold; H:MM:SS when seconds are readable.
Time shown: **5:49:12**
